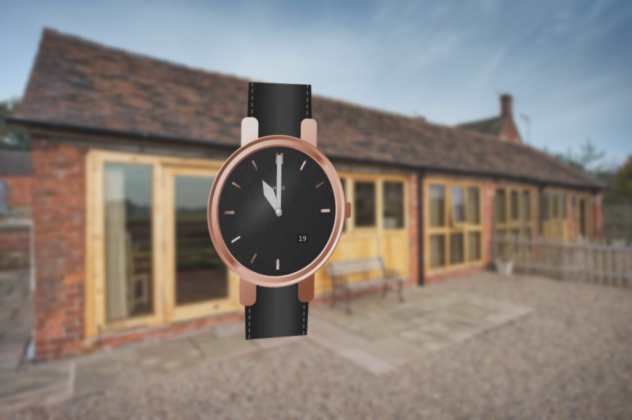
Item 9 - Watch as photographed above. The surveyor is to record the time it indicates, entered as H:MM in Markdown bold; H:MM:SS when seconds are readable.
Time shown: **11:00**
